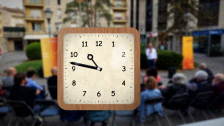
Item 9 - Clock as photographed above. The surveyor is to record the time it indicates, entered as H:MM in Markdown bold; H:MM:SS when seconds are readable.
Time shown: **10:47**
